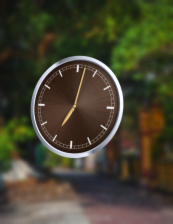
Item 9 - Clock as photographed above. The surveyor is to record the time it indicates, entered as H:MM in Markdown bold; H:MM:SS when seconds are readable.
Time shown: **7:02**
